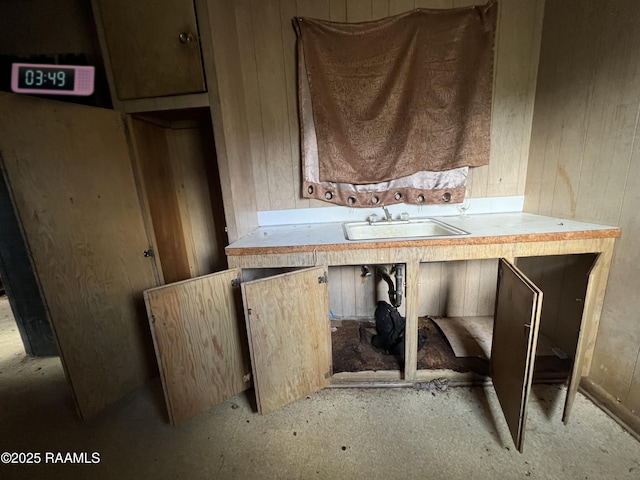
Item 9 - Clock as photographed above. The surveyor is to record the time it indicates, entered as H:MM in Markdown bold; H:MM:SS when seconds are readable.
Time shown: **3:49**
